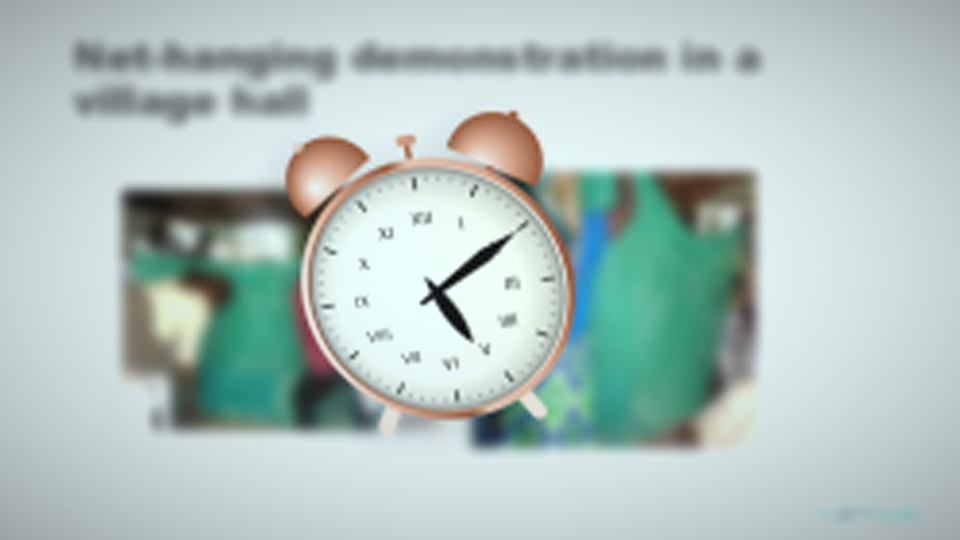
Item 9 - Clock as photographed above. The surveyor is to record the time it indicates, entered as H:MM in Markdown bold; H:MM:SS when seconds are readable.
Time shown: **5:10**
